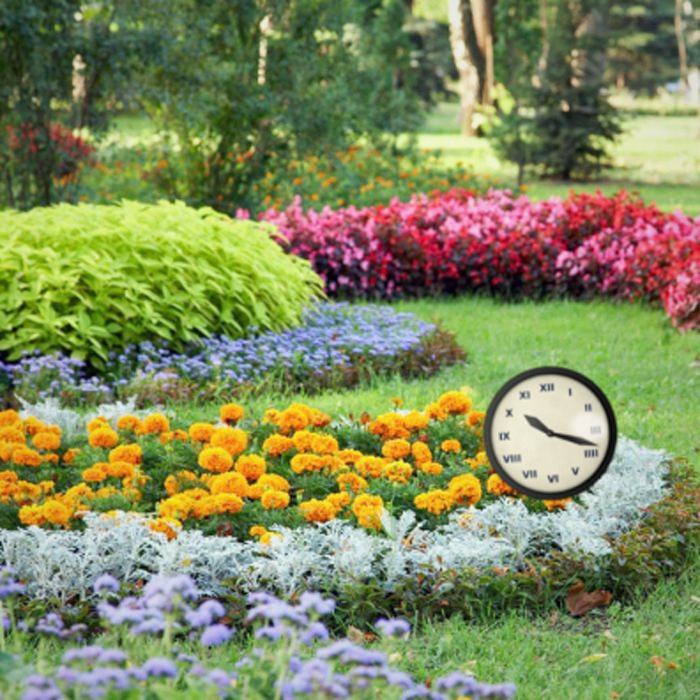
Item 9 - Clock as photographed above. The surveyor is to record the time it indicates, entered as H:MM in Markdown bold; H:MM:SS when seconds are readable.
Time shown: **10:18**
